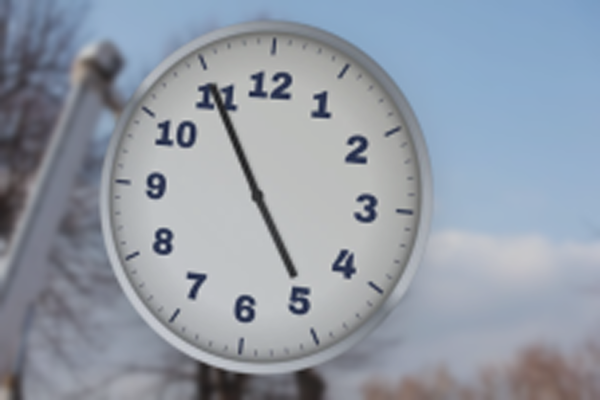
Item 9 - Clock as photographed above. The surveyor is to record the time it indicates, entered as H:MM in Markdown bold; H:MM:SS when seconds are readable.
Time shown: **4:55**
